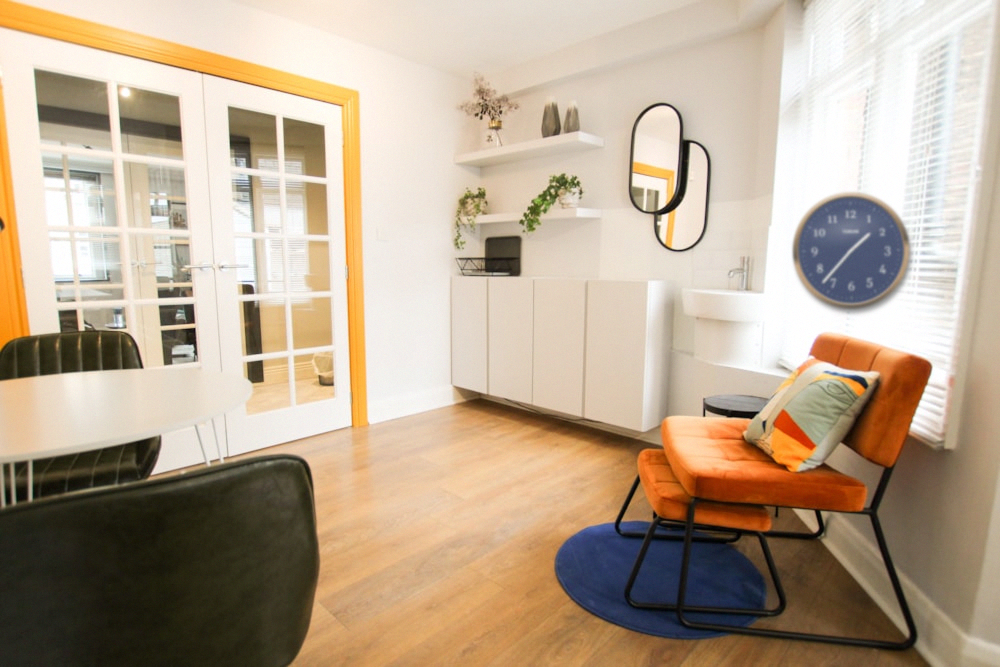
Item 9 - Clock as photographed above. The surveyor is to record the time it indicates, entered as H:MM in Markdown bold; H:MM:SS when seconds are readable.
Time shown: **1:37**
